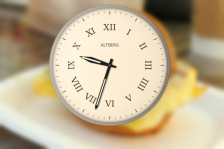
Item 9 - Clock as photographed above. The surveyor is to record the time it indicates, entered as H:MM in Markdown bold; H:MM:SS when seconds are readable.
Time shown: **9:33**
